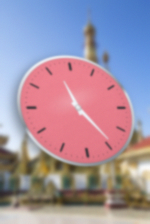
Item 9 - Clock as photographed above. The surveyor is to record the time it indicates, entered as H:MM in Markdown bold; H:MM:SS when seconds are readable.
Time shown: **11:24**
